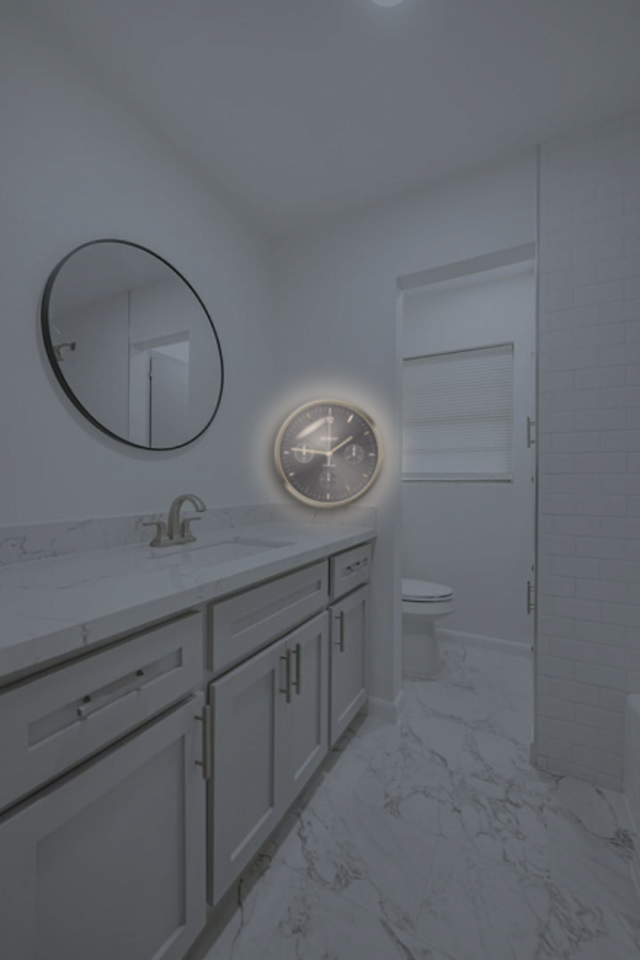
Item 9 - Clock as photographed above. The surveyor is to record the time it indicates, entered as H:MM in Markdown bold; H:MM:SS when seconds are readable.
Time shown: **1:46**
